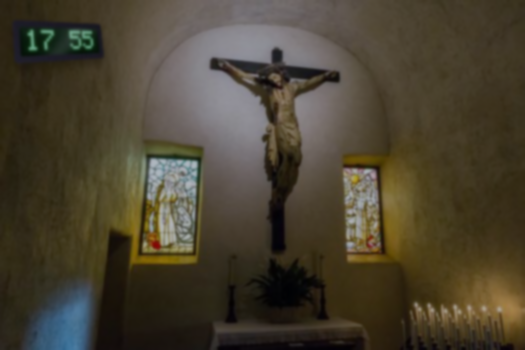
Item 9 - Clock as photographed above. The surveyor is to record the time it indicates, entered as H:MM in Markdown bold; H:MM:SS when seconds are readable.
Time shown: **17:55**
